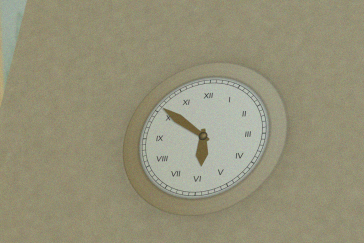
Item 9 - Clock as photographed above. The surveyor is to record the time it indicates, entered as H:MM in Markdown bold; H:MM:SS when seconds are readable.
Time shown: **5:51**
